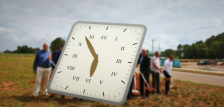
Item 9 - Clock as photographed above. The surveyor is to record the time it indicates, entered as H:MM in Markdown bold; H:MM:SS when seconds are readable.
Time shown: **5:53**
